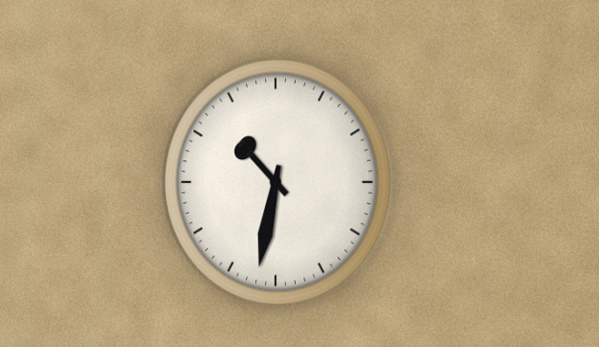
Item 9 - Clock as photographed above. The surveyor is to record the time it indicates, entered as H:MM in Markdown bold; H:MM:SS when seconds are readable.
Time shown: **10:32**
